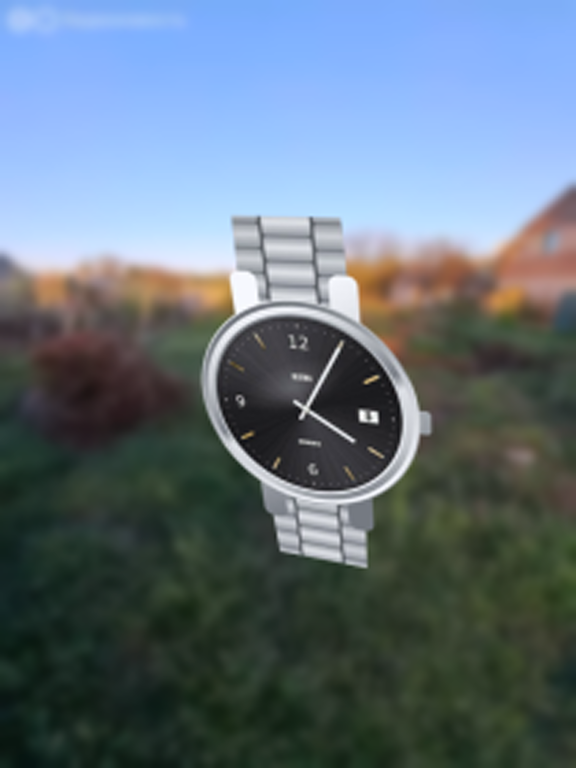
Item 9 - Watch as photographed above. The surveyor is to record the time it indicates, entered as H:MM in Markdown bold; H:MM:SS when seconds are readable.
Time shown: **4:05**
